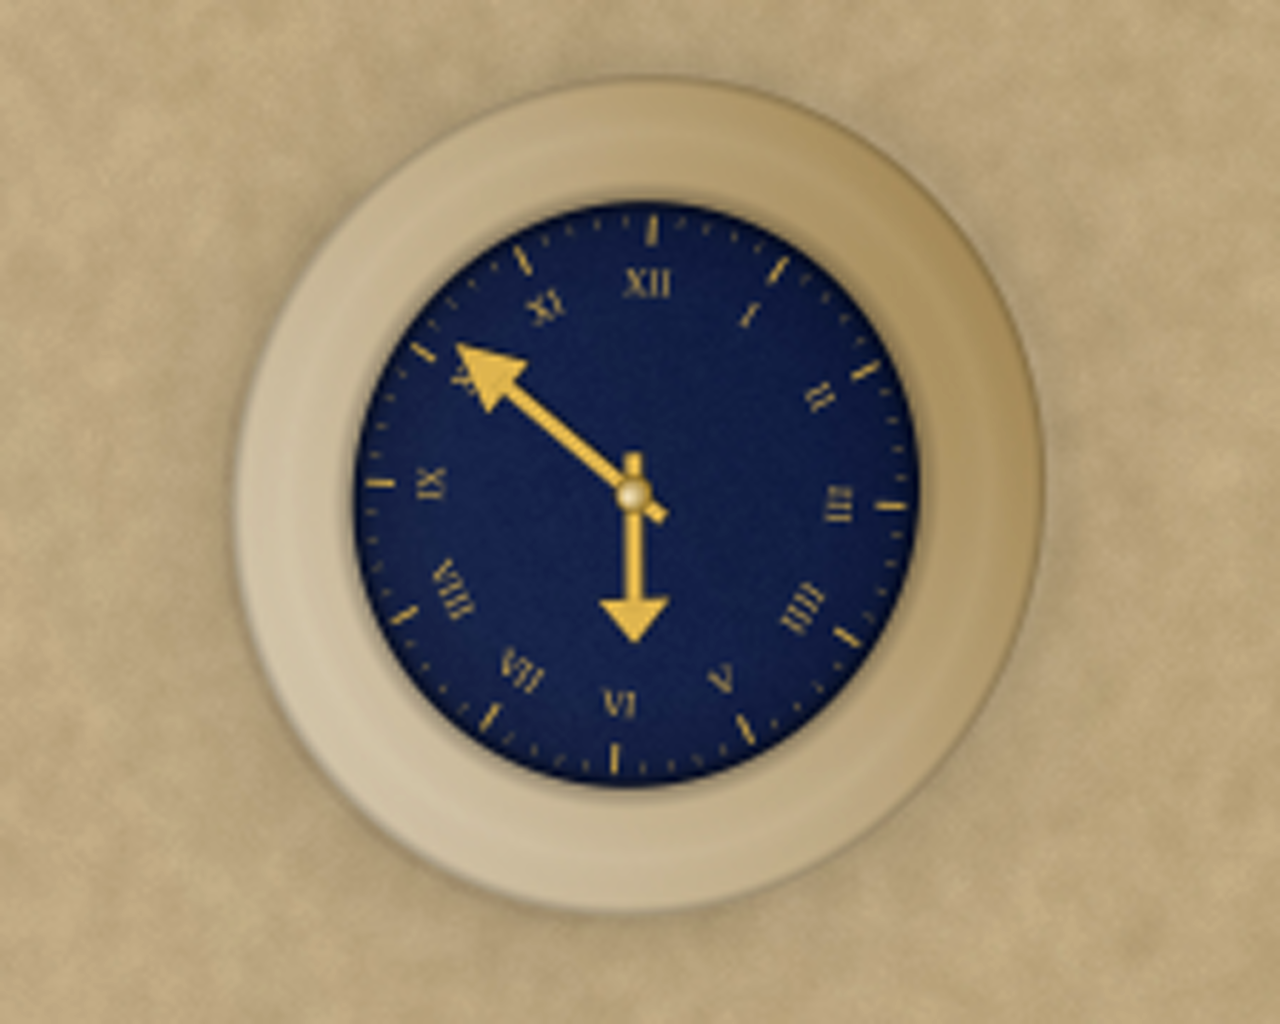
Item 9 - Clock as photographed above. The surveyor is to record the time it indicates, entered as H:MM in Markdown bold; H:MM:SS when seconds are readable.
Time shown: **5:51**
